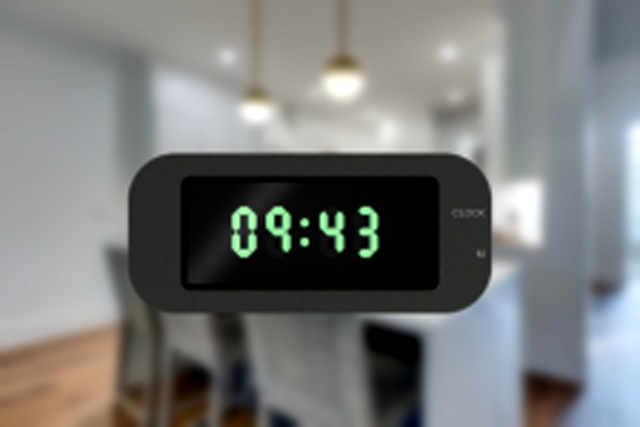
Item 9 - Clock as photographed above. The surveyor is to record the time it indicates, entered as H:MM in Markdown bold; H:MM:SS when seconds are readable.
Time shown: **9:43**
